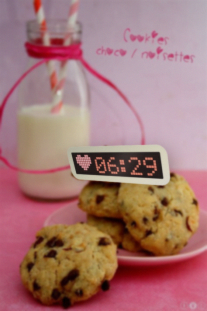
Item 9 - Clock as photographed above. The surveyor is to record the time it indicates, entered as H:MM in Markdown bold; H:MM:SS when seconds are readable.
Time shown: **6:29**
